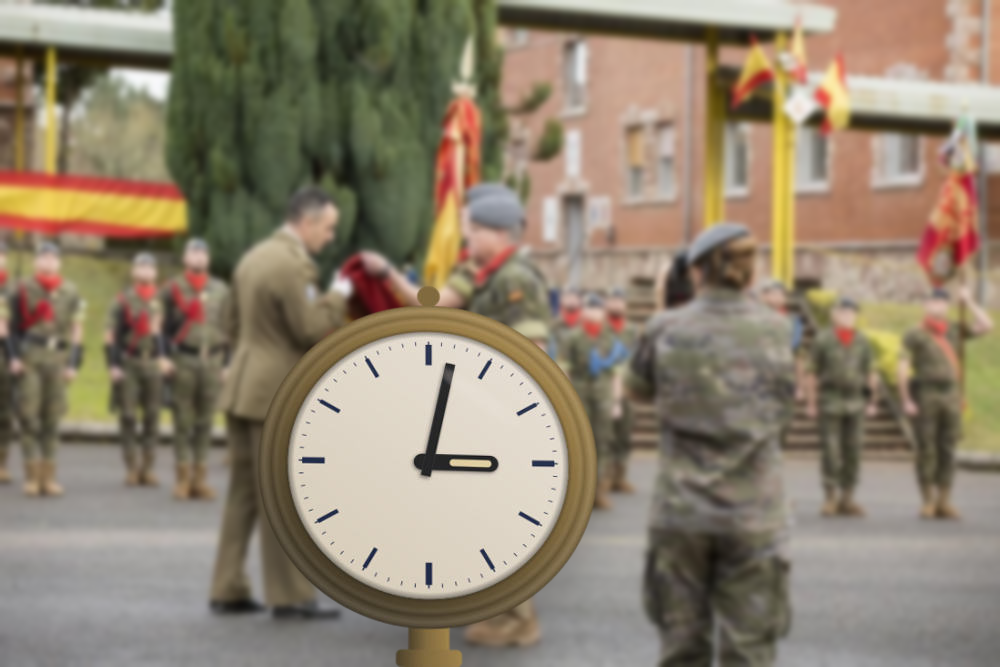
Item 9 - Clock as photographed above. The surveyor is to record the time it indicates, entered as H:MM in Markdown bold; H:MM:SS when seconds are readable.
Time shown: **3:02**
